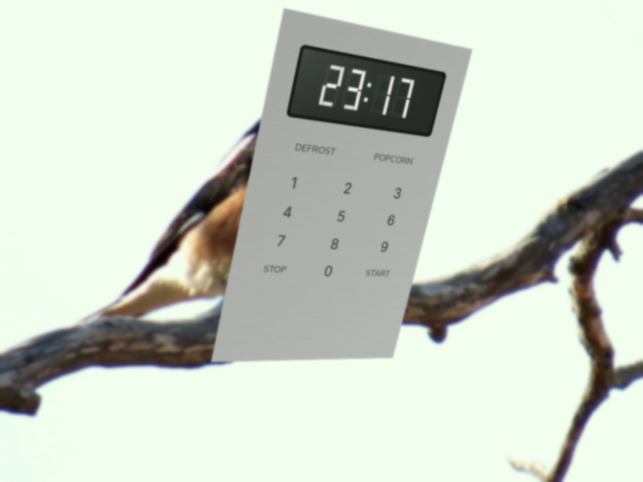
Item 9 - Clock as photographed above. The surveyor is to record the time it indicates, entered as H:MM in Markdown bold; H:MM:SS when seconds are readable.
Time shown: **23:17**
